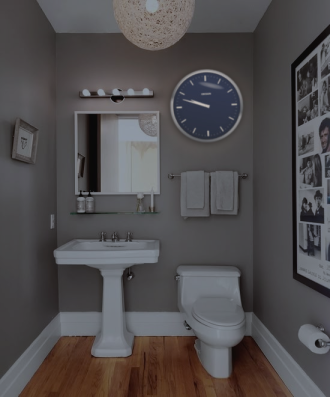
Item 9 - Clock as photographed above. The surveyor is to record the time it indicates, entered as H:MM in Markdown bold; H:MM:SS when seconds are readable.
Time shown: **9:48**
